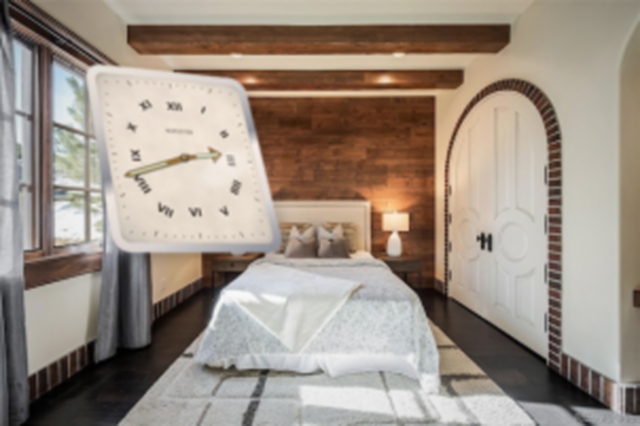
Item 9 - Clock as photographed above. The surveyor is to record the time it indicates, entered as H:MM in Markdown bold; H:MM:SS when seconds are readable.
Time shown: **2:42**
